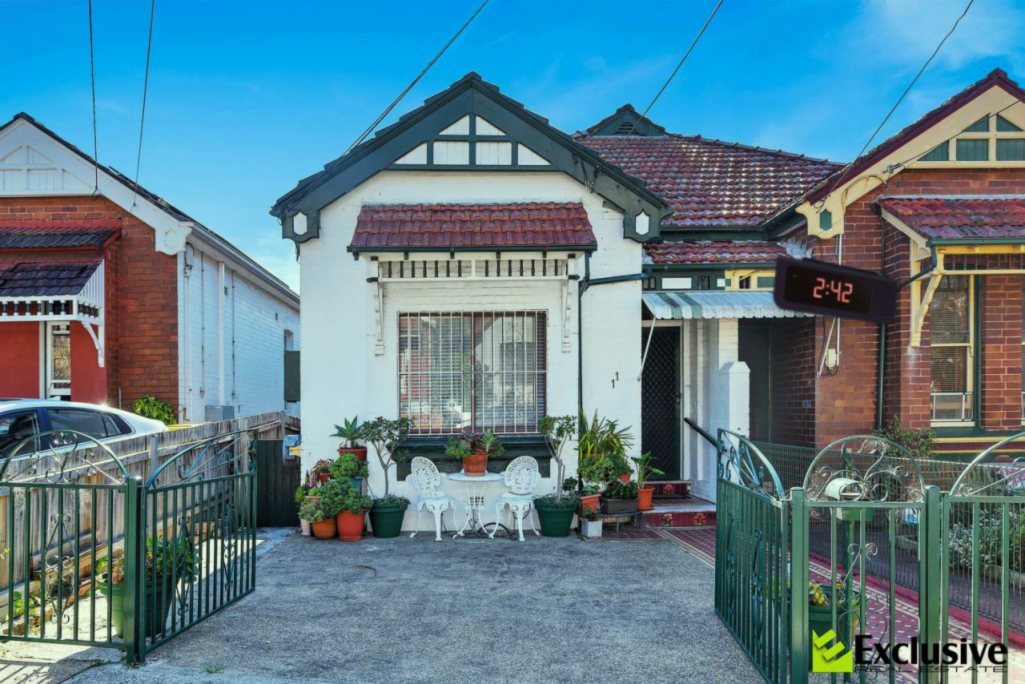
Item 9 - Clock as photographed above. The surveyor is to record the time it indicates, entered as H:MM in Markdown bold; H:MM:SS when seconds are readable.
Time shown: **2:42**
